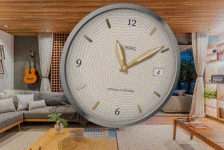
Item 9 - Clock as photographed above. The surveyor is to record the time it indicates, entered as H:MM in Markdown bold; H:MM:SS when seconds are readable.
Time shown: **11:09**
